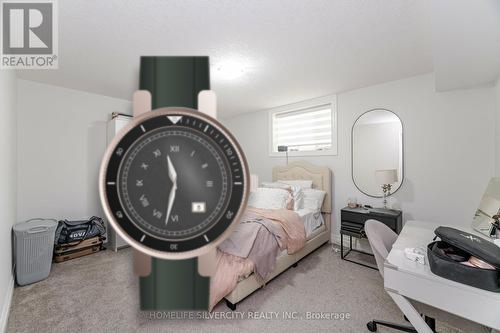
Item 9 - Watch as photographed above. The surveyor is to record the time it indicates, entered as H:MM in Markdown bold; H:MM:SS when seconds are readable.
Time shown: **11:32**
